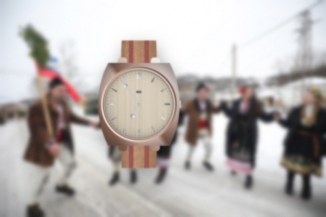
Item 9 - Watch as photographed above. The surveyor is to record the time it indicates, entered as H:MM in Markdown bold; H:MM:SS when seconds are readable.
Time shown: **6:54**
